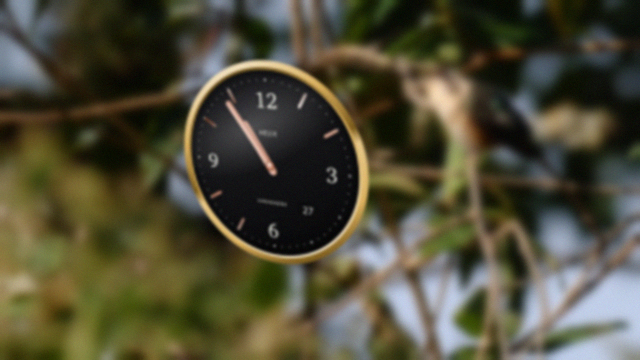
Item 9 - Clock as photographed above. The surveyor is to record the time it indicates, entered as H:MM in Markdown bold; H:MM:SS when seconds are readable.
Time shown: **10:54**
